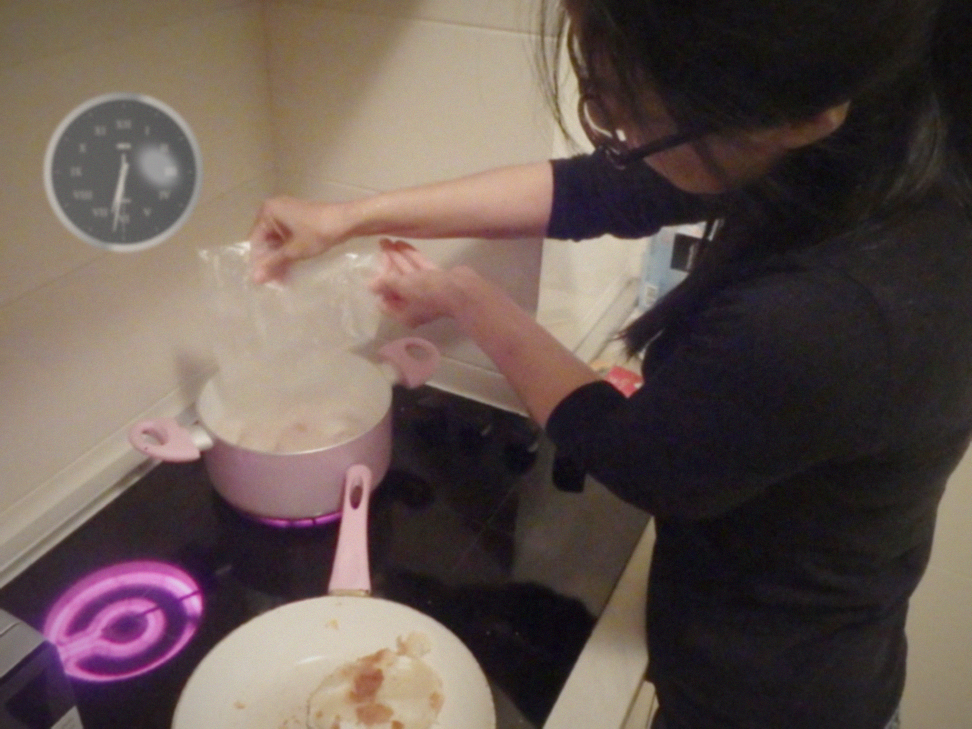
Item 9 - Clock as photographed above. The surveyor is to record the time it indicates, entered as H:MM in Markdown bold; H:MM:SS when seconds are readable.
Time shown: **6:31:30**
